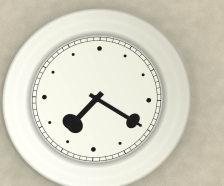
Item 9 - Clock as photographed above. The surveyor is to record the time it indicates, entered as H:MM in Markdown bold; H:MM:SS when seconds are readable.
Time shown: **7:20**
